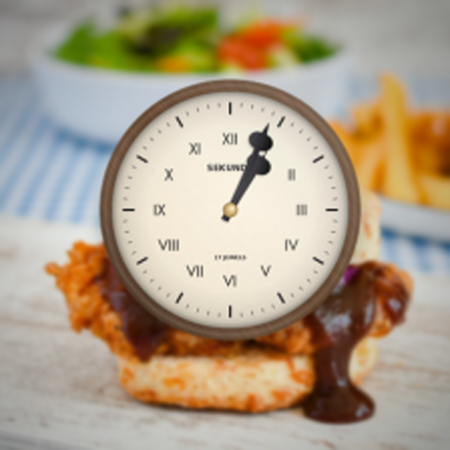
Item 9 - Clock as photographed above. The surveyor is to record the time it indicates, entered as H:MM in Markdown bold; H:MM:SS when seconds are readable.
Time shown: **1:04**
